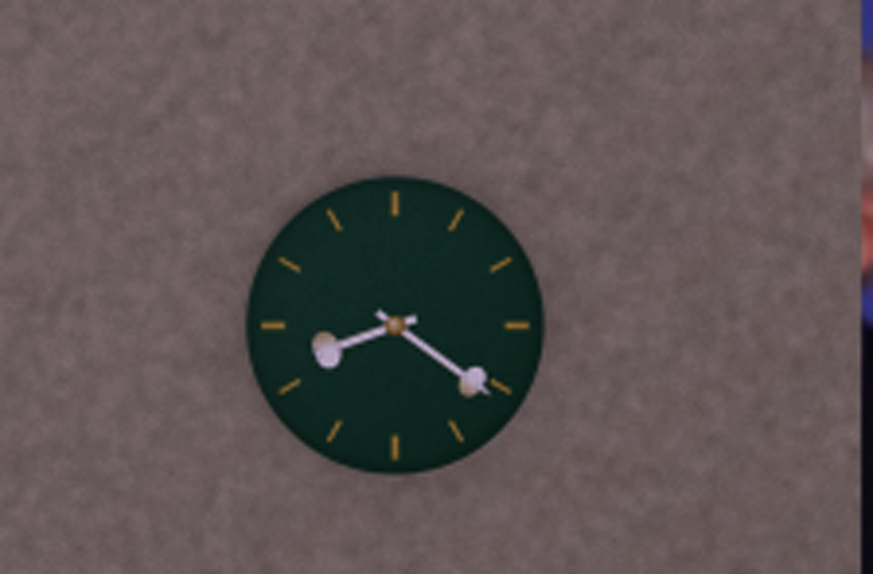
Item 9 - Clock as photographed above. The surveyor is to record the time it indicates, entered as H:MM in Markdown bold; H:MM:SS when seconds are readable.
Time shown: **8:21**
